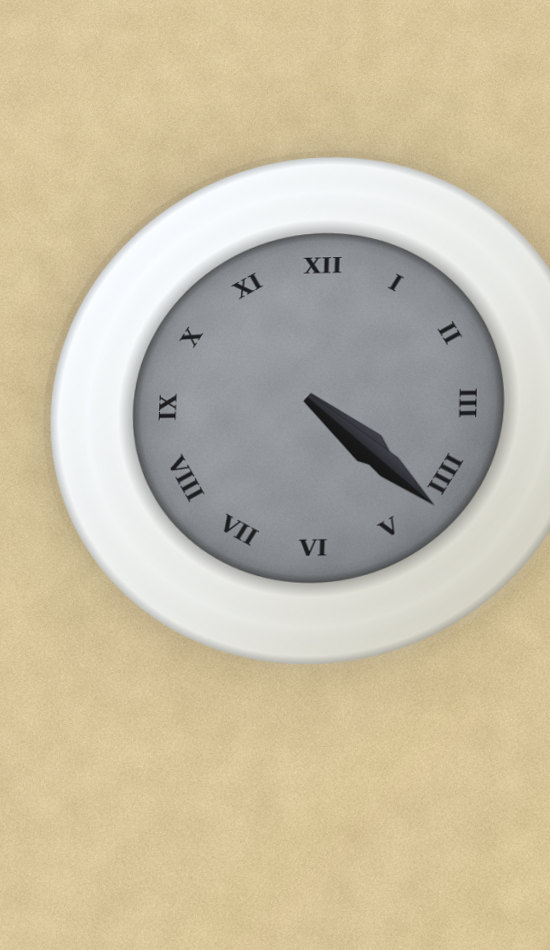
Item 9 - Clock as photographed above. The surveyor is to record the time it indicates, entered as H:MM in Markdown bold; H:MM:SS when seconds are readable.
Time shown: **4:22**
